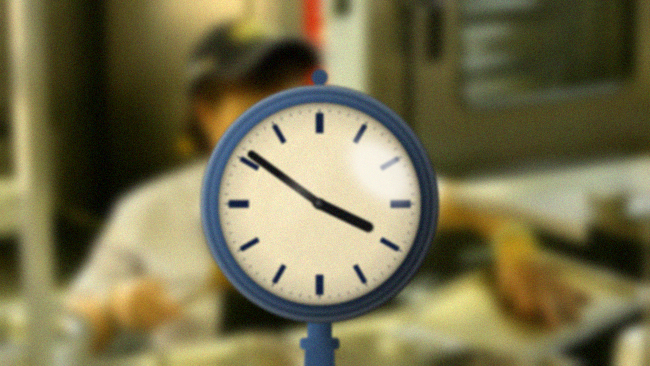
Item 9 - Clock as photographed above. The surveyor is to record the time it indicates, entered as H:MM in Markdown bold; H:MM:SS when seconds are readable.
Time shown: **3:51**
